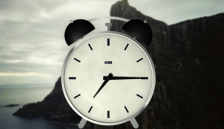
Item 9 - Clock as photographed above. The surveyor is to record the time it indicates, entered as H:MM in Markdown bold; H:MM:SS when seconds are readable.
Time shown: **7:15**
